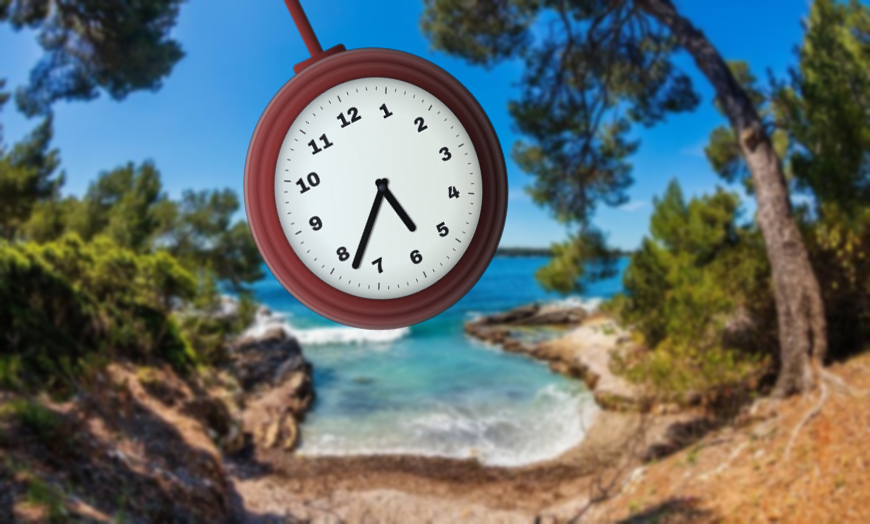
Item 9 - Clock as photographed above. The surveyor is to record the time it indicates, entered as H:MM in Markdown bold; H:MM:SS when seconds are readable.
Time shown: **5:38**
